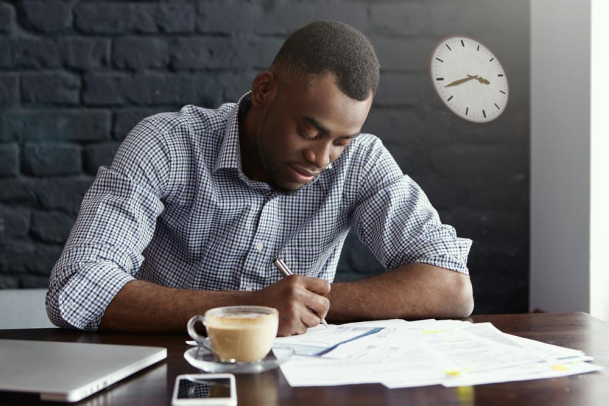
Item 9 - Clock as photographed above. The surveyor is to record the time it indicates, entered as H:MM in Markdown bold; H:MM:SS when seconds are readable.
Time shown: **3:43**
